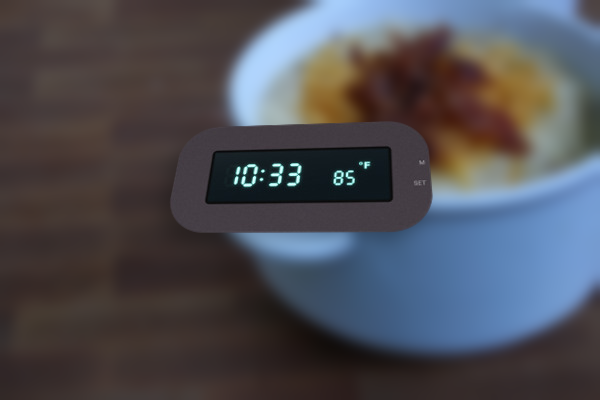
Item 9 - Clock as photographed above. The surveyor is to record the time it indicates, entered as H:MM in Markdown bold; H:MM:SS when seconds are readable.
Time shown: **10:33**
